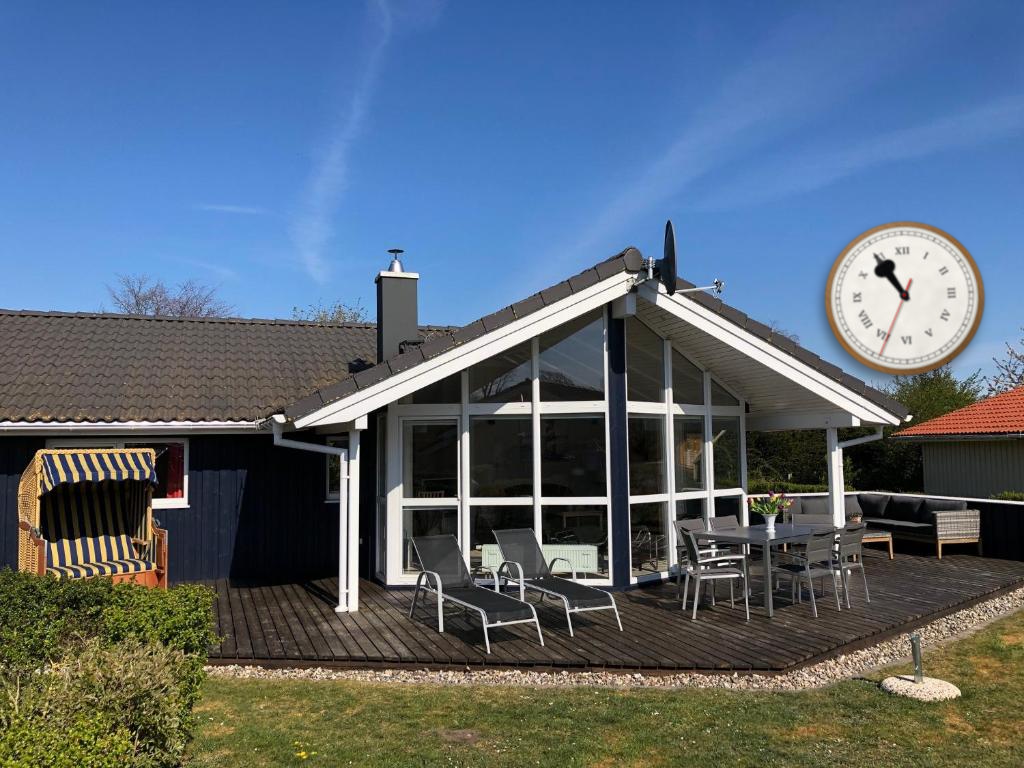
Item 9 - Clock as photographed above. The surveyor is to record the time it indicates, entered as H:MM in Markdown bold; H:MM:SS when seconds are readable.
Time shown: **10:54:34**
